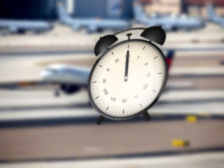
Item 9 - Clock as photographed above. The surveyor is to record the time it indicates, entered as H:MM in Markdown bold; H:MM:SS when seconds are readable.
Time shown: **12:00**
